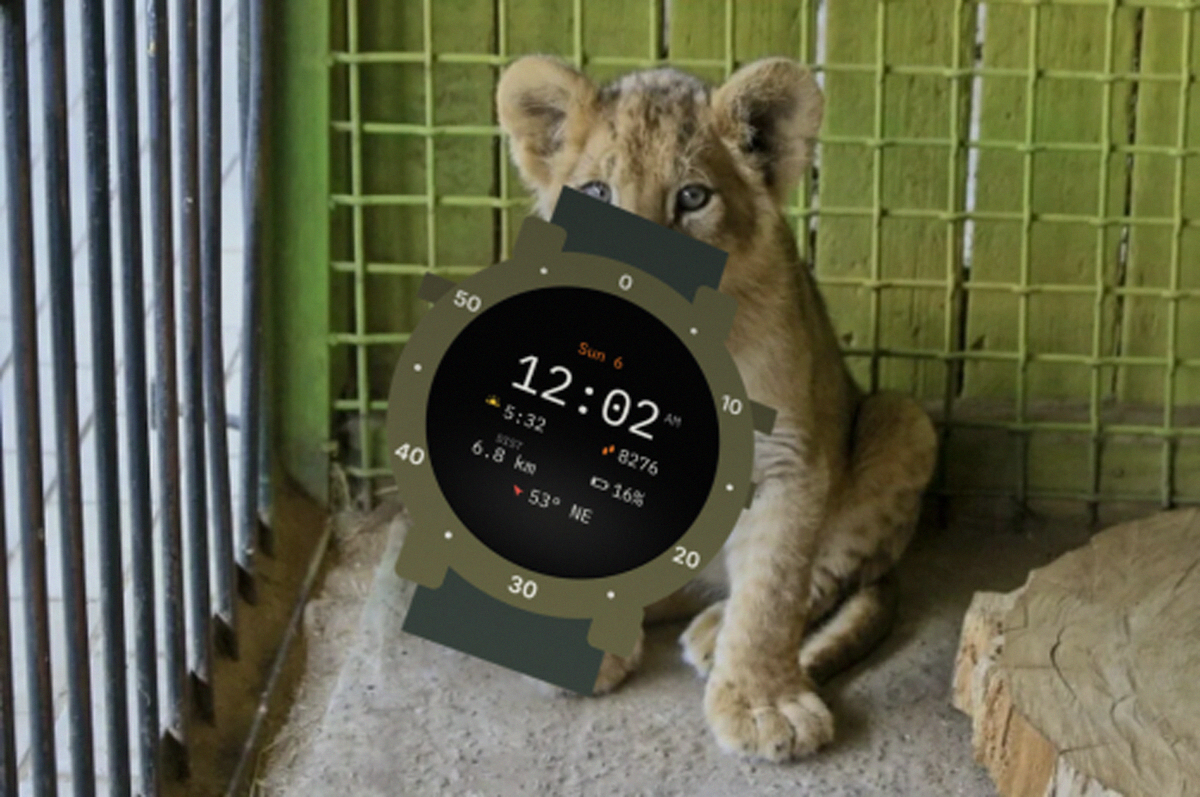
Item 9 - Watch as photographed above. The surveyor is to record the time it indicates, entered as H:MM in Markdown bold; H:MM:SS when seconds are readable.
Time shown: **12:02**
